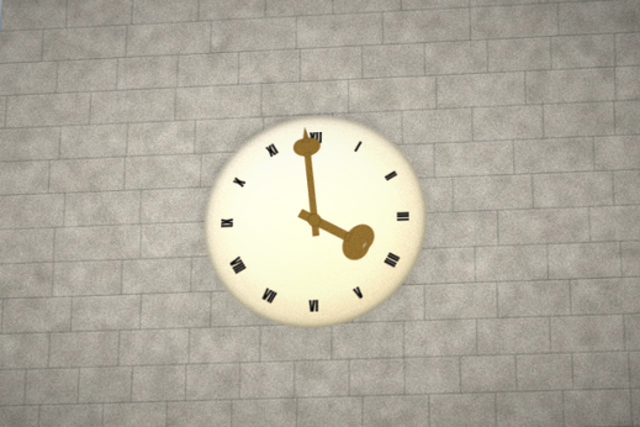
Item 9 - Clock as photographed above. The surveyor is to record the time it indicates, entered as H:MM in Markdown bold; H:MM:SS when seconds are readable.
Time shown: **3:59**
